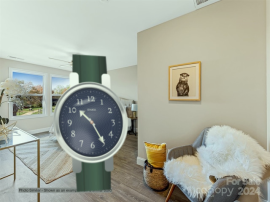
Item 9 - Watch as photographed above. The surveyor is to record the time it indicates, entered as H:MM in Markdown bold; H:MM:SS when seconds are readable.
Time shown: **10:25**
